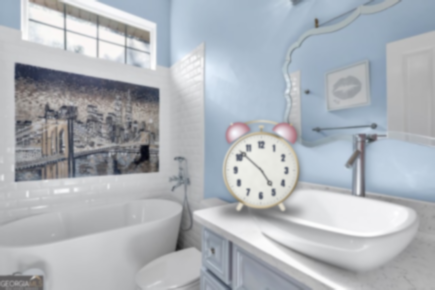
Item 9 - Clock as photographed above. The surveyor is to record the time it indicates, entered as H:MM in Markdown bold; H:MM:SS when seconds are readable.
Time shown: **4:52**
